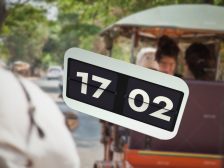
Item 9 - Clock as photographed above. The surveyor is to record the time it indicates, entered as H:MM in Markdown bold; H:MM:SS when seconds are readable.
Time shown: **17:02**
